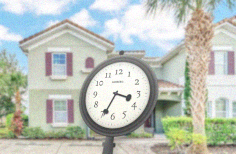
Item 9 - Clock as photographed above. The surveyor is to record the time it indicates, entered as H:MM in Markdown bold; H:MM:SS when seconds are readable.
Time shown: **3:34**
